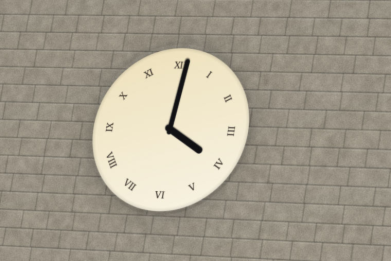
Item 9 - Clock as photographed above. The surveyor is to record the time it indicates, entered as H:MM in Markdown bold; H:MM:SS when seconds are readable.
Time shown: **4:01**
